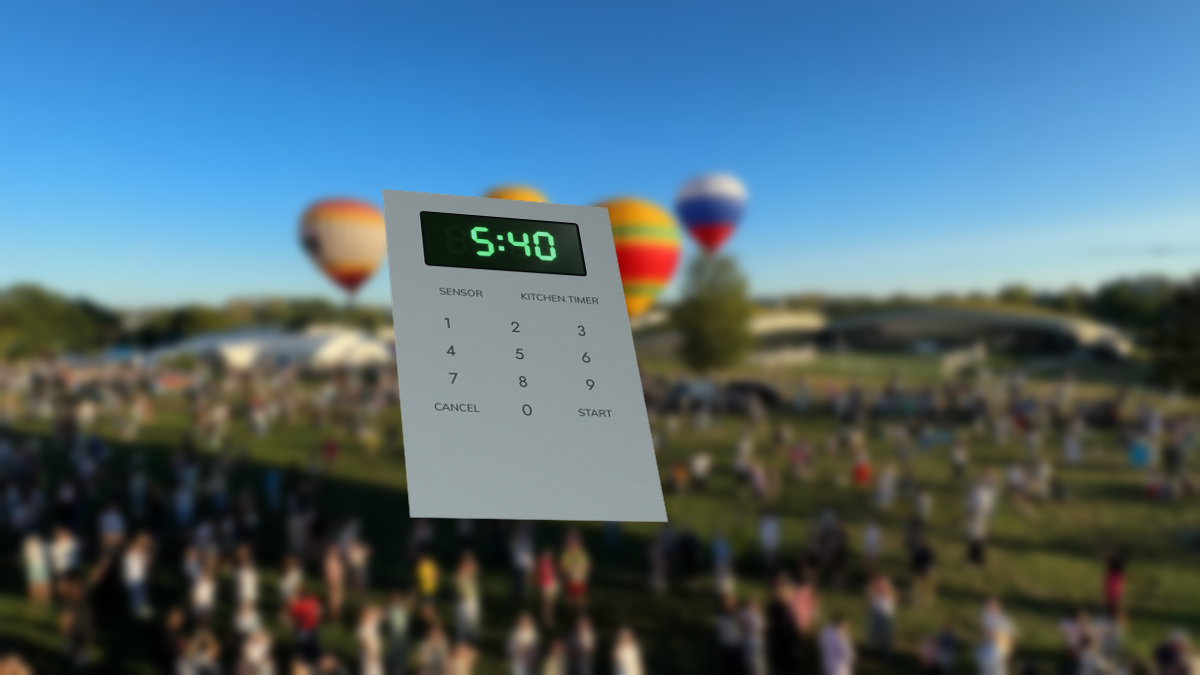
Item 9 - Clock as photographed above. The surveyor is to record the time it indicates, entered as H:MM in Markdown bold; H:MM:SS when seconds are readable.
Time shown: **5:40**
